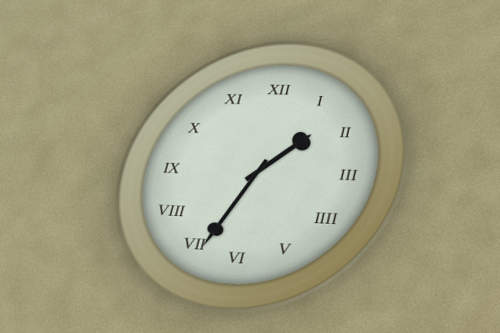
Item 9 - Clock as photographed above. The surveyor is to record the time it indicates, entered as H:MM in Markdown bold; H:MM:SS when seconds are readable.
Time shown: **1:34**
